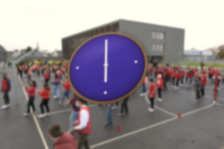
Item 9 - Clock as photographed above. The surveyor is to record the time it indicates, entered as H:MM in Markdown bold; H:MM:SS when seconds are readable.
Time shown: **6:00**
